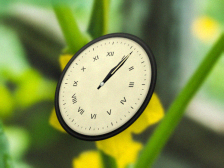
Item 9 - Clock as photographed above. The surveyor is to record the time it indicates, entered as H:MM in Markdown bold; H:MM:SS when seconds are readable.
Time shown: **1:06**
